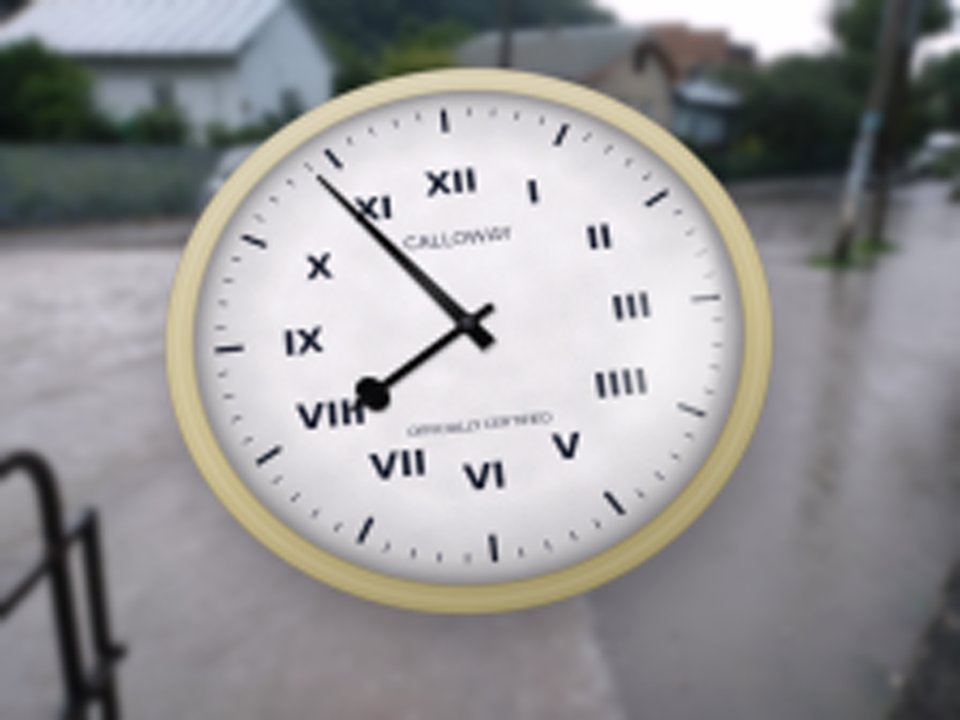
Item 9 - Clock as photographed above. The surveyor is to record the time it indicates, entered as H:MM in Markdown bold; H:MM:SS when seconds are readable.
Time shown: **7:54**
